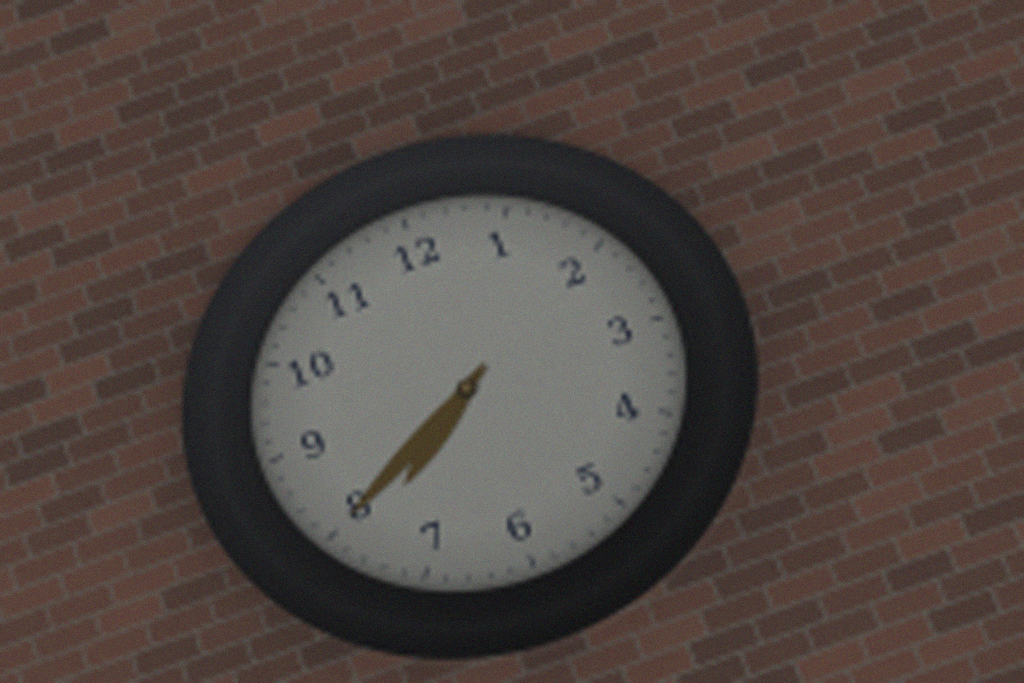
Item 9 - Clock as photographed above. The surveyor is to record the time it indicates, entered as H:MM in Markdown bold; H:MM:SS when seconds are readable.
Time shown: **7:40**
